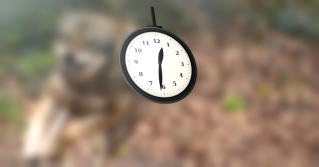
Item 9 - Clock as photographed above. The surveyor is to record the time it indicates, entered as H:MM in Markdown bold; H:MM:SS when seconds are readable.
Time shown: **12:31**
